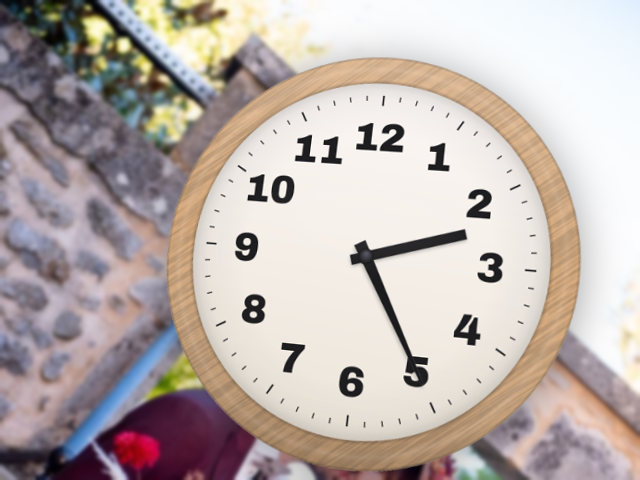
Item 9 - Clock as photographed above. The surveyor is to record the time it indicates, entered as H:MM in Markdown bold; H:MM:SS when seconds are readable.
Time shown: **2:25**
